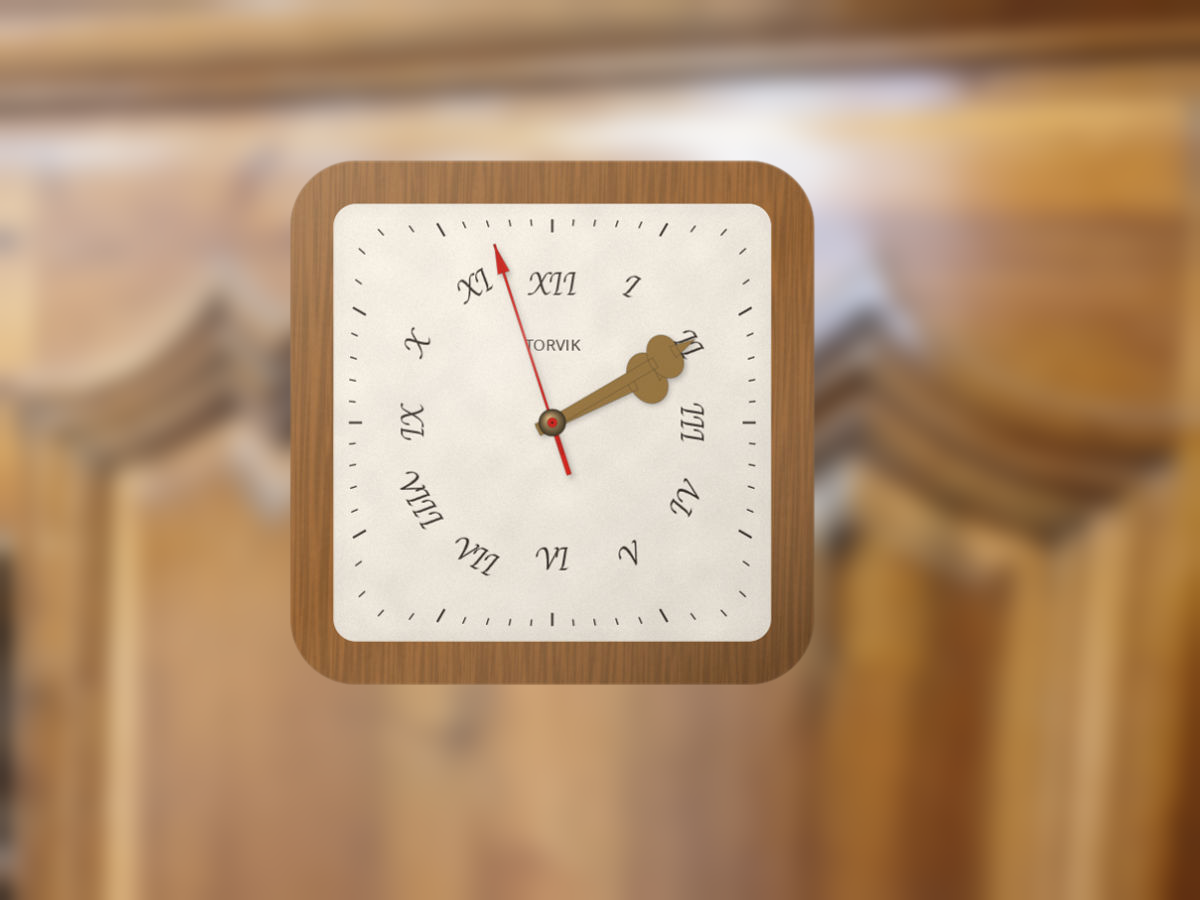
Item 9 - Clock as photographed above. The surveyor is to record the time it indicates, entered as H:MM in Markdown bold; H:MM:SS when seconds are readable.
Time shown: **2:09:57**
